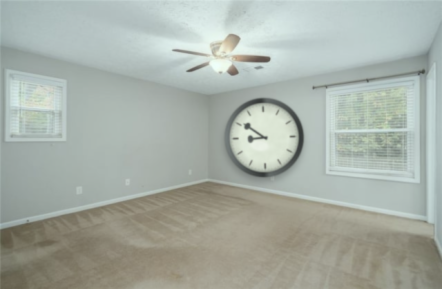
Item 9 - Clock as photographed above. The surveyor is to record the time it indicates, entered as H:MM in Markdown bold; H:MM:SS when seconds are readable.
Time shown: **8:51**
